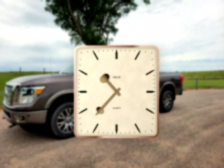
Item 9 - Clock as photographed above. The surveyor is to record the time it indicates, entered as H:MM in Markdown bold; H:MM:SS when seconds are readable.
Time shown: **10:37**
